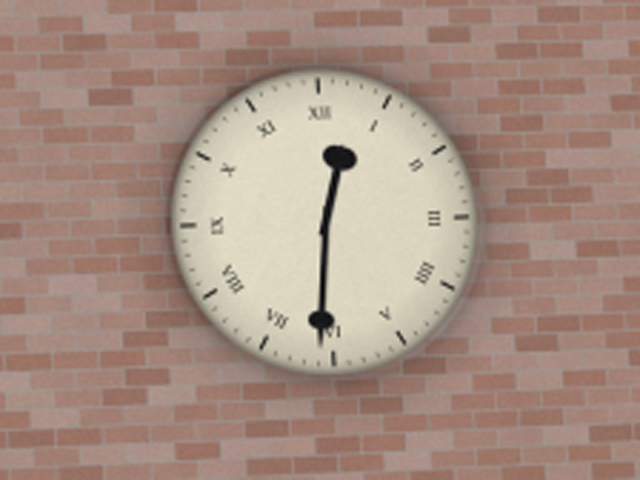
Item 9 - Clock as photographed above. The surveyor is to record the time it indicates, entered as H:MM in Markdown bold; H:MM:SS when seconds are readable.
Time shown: **12:31**
